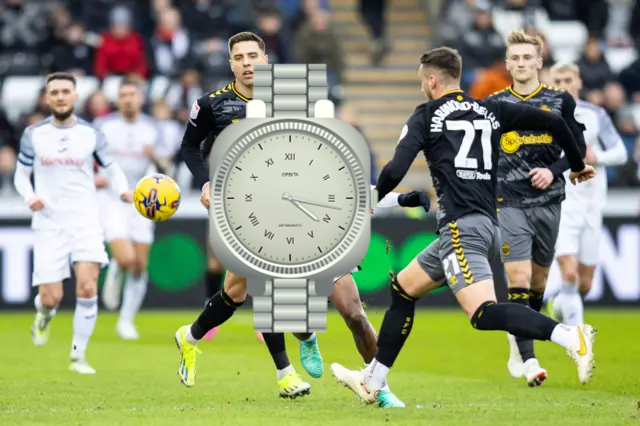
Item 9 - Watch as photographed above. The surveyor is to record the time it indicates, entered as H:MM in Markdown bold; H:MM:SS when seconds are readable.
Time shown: **4:17**
